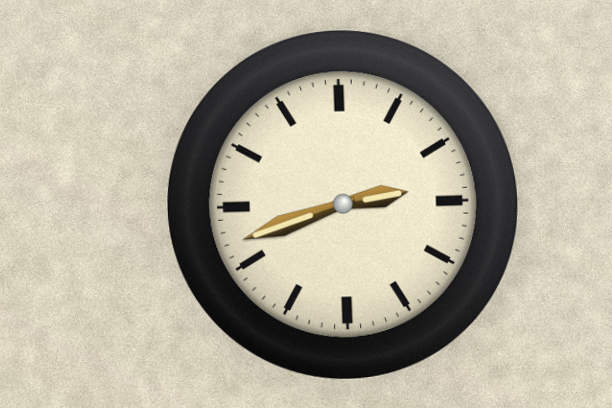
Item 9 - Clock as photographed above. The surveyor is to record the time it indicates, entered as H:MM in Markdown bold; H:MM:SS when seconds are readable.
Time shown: **2:42**
